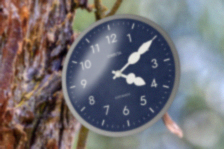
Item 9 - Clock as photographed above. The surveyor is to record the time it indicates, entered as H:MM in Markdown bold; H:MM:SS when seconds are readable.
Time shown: **4:10**
